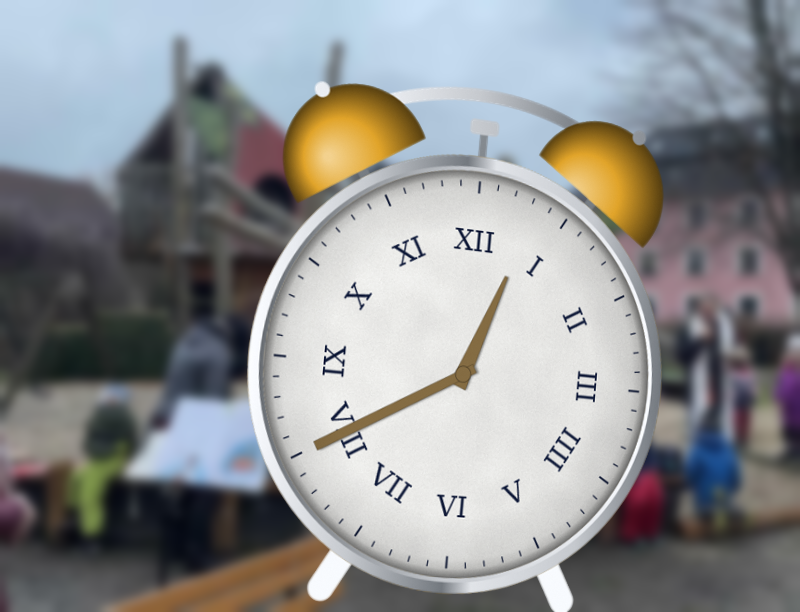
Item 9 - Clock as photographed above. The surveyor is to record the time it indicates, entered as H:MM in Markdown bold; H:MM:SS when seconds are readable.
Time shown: **12:40**
